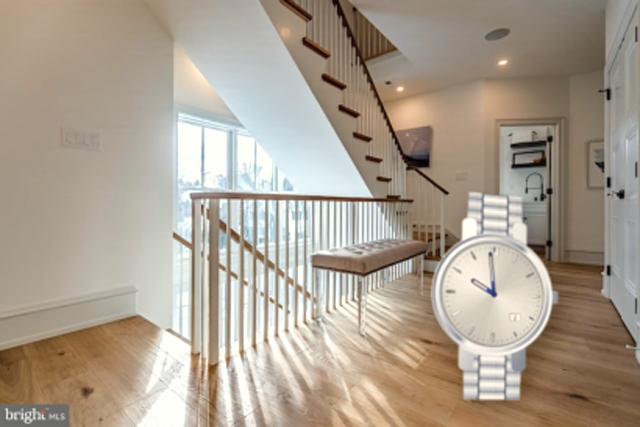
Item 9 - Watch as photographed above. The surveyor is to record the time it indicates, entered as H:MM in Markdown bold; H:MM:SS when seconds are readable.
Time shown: **9:59**
